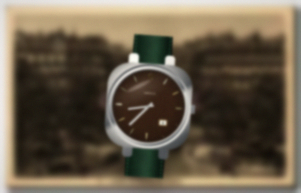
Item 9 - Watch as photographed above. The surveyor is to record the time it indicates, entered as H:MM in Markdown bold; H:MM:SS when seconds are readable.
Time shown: **8:37**
